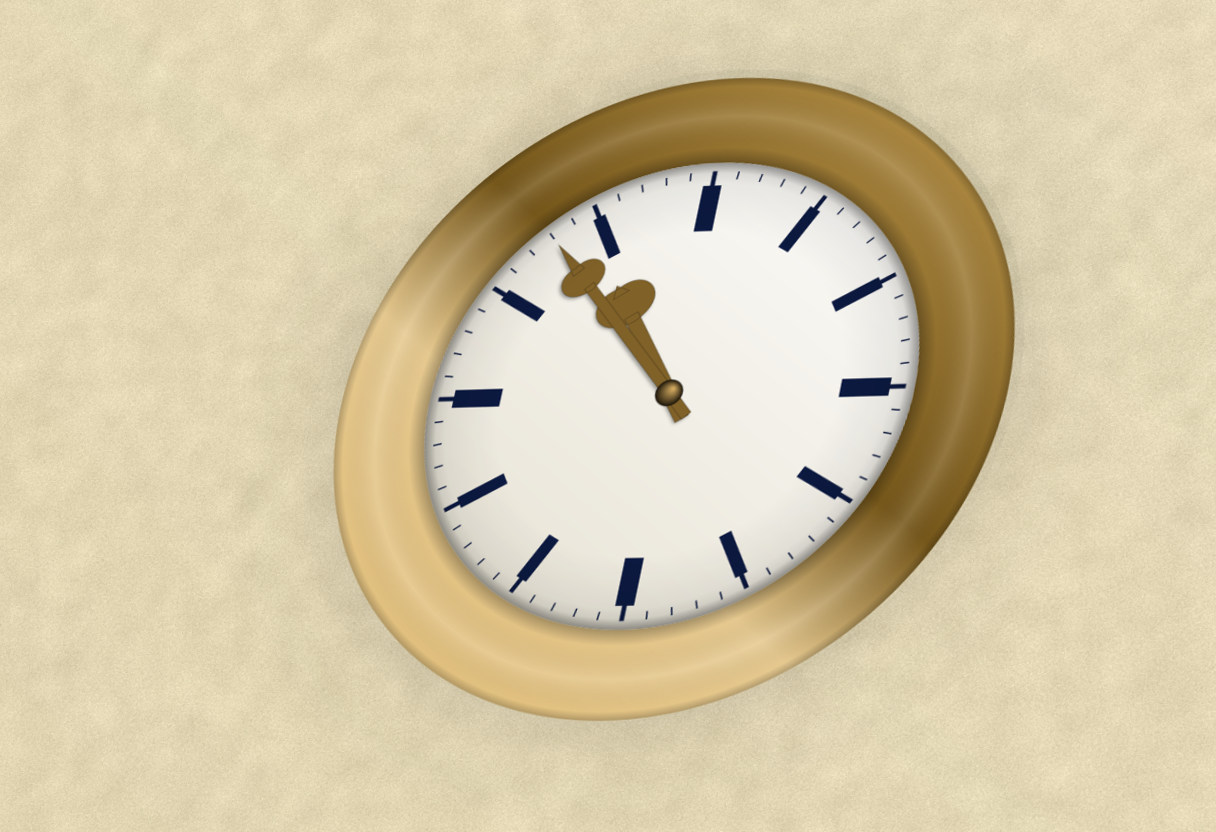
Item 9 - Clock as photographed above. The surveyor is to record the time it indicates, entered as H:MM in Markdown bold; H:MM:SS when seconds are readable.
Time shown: **10:53**
